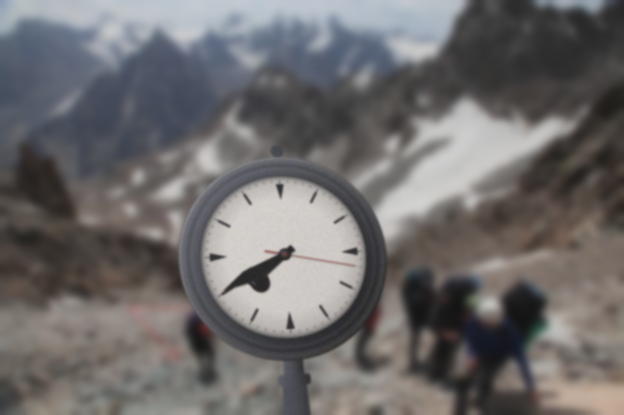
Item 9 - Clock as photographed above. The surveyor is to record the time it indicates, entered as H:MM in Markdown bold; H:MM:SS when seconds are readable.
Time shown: **7:40:17**
